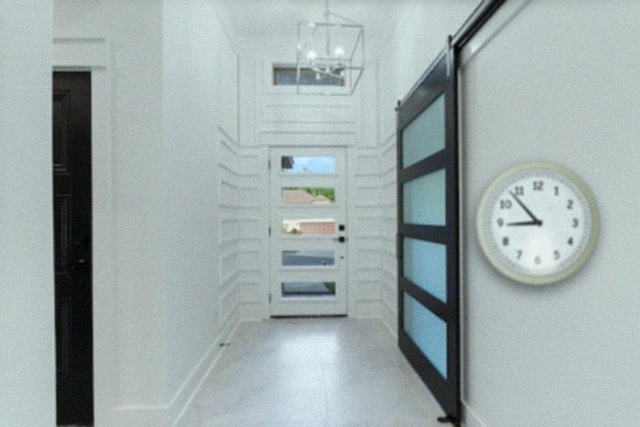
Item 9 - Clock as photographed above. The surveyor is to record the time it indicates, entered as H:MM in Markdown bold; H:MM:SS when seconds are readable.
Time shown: **8:53**
